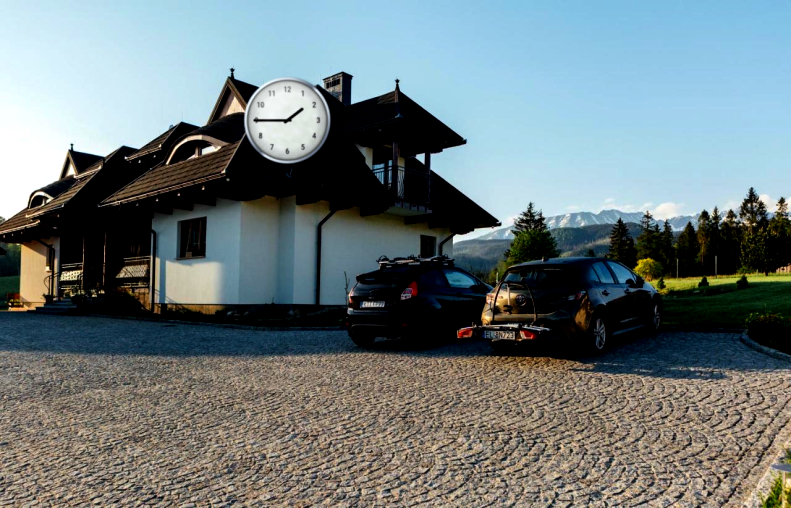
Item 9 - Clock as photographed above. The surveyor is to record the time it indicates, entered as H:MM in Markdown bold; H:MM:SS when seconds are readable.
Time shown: **1:45**
